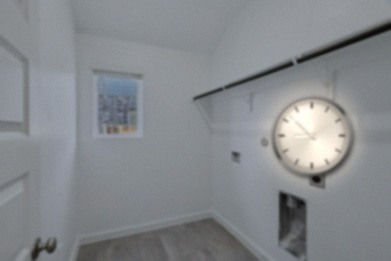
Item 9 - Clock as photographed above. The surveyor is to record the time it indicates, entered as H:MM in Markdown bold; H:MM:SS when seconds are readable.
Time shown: **8:52**
